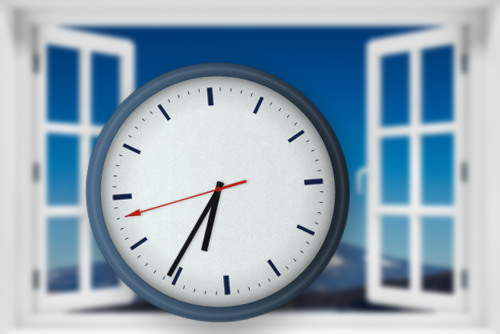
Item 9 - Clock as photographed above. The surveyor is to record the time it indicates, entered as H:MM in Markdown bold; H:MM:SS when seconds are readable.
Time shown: **6:35:43**
